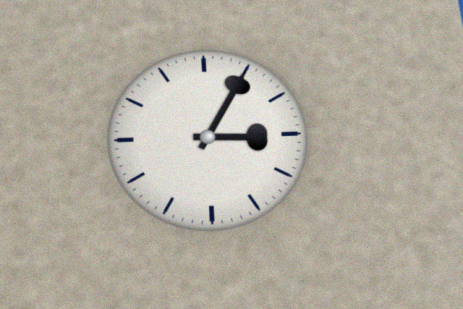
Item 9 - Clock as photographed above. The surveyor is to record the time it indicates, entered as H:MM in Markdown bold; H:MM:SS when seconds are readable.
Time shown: **3:05**
